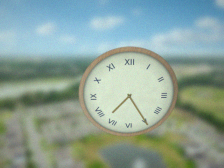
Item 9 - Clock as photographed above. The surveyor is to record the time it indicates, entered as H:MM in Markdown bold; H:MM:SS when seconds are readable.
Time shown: **7:25**
